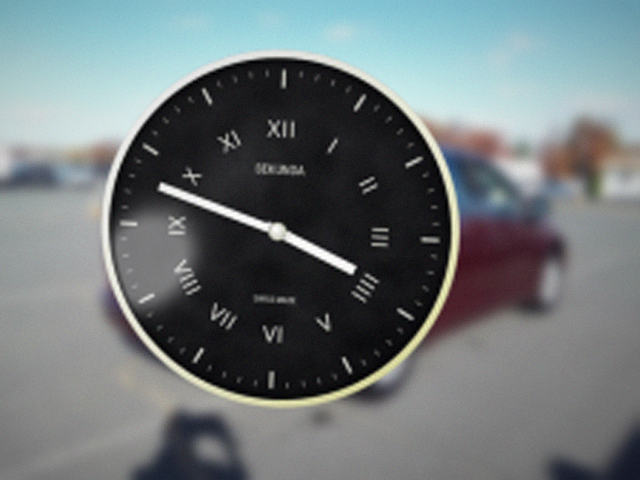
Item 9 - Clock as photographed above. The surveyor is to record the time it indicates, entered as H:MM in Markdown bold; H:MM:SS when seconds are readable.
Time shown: **3:48**
